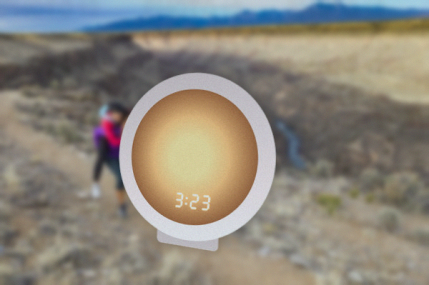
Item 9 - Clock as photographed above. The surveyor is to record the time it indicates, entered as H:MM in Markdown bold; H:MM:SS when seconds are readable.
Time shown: **3:23**
